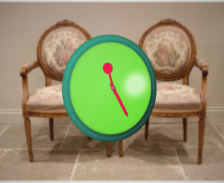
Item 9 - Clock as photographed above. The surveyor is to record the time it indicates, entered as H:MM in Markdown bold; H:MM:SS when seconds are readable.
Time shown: **11:25**
